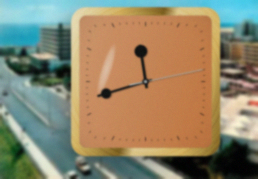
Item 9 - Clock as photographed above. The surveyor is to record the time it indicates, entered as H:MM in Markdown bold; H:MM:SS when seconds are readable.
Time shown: **11:42:13**
